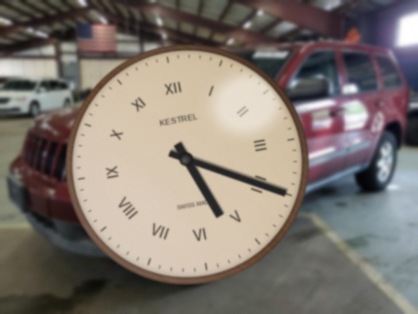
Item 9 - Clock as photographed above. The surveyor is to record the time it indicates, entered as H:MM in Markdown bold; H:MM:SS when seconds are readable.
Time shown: **5:20**
